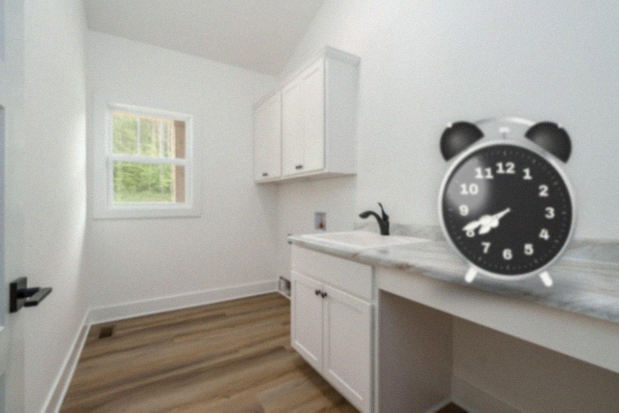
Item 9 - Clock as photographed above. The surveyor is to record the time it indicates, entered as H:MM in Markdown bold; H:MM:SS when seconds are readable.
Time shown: **7:41**
